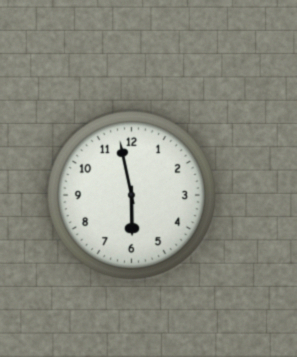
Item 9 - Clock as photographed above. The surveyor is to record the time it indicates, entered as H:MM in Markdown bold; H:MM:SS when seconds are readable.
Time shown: **5:58**
